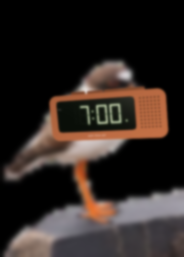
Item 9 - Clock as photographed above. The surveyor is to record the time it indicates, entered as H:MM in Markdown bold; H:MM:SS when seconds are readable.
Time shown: **7:00**
